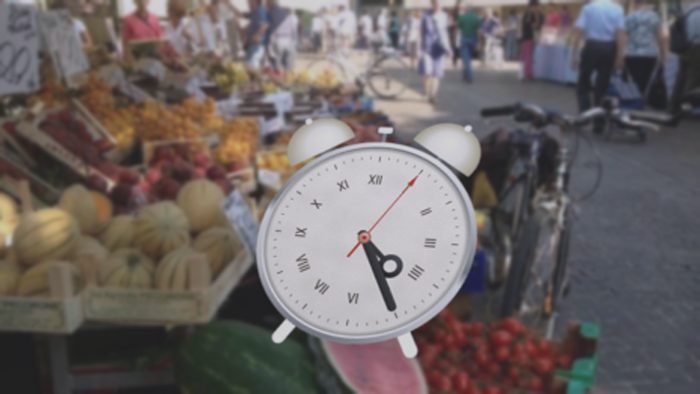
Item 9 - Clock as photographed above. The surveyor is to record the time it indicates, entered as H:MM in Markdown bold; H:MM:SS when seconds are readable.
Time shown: **4:25:05**
